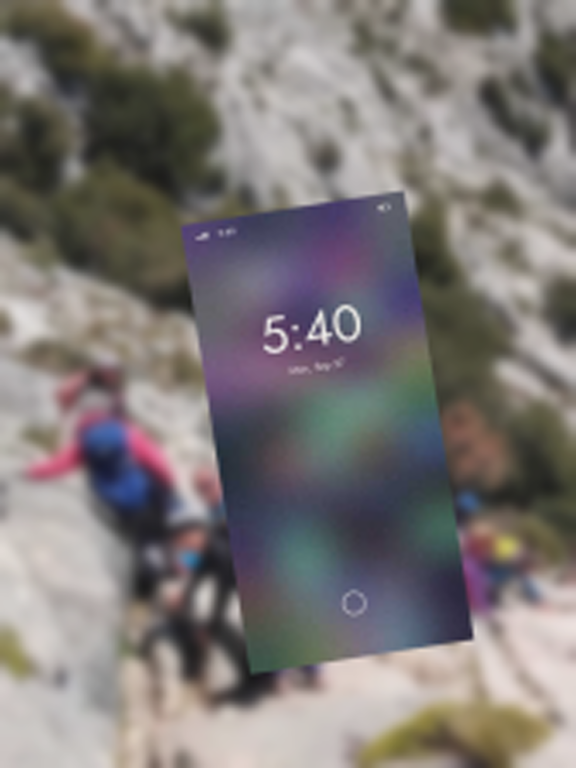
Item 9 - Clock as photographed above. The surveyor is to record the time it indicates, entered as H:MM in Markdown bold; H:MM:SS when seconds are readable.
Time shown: **5:40**
